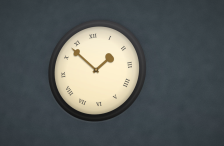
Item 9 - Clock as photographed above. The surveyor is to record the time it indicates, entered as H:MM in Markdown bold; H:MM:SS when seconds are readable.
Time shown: **1:53**
